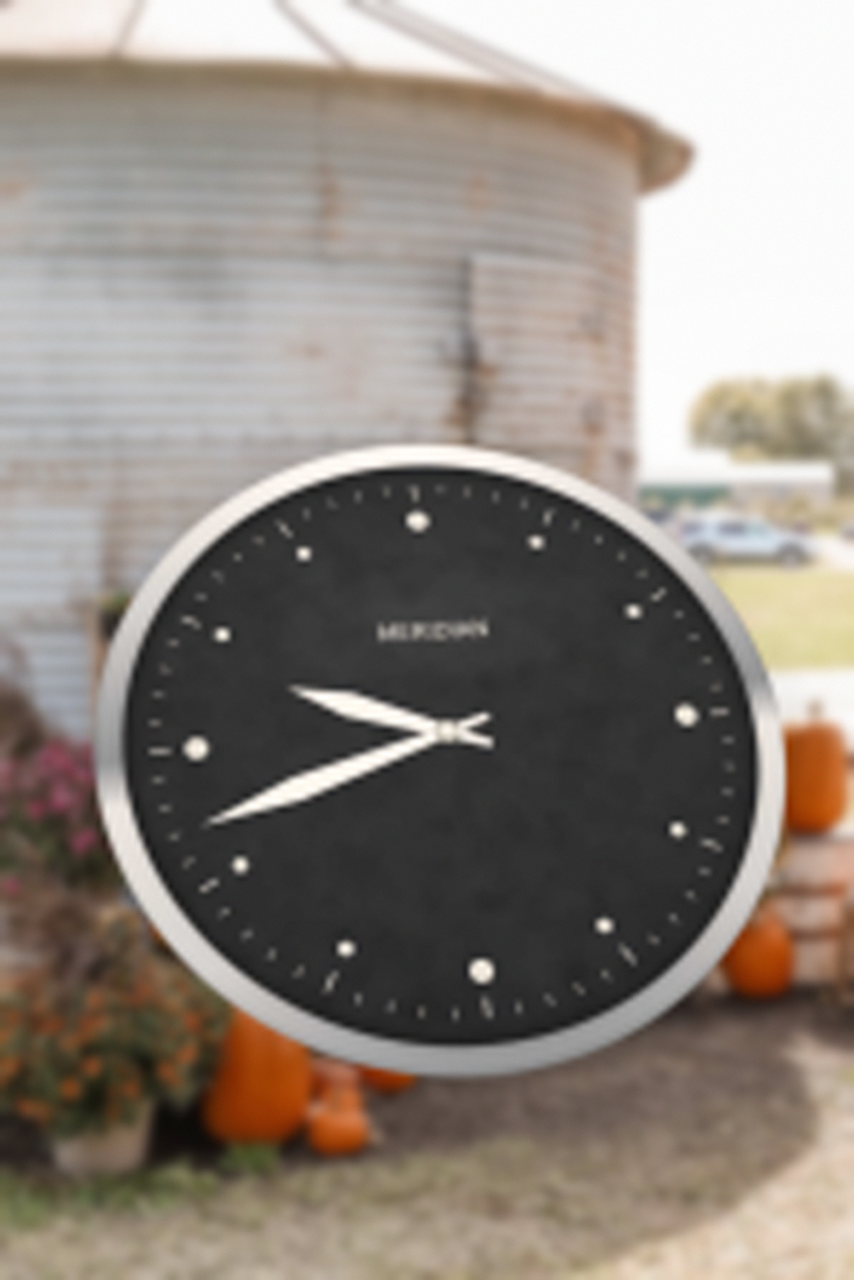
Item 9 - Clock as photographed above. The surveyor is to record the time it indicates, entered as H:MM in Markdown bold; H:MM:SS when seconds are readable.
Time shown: **9:42**
